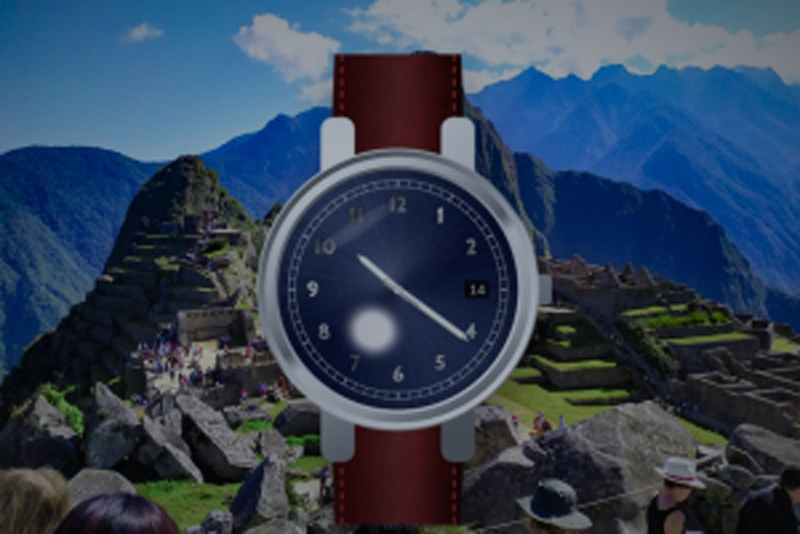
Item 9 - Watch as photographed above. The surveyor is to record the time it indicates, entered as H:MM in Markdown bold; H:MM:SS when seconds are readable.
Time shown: **10:21**
